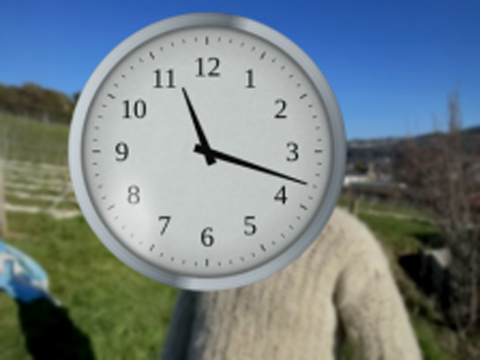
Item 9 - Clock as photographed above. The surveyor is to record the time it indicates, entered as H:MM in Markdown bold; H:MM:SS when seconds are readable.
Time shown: **11:18**
